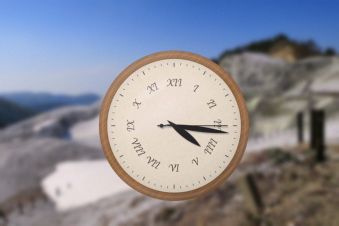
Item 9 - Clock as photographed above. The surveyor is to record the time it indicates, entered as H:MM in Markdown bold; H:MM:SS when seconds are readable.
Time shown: **4:16:15**
